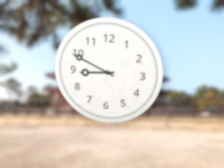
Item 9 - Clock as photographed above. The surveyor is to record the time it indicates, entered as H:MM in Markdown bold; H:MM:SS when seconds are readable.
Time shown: **8:49**
